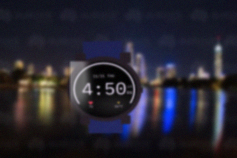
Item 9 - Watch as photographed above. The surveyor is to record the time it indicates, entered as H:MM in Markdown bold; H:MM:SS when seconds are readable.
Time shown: **4:50**
